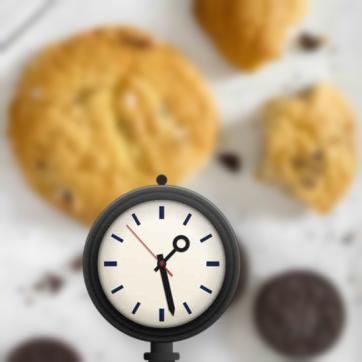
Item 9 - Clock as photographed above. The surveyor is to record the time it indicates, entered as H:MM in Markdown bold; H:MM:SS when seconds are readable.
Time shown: **1:27:53**
